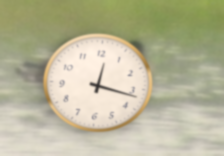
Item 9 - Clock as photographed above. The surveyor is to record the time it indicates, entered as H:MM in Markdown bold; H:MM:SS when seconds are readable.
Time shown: **12:17**
